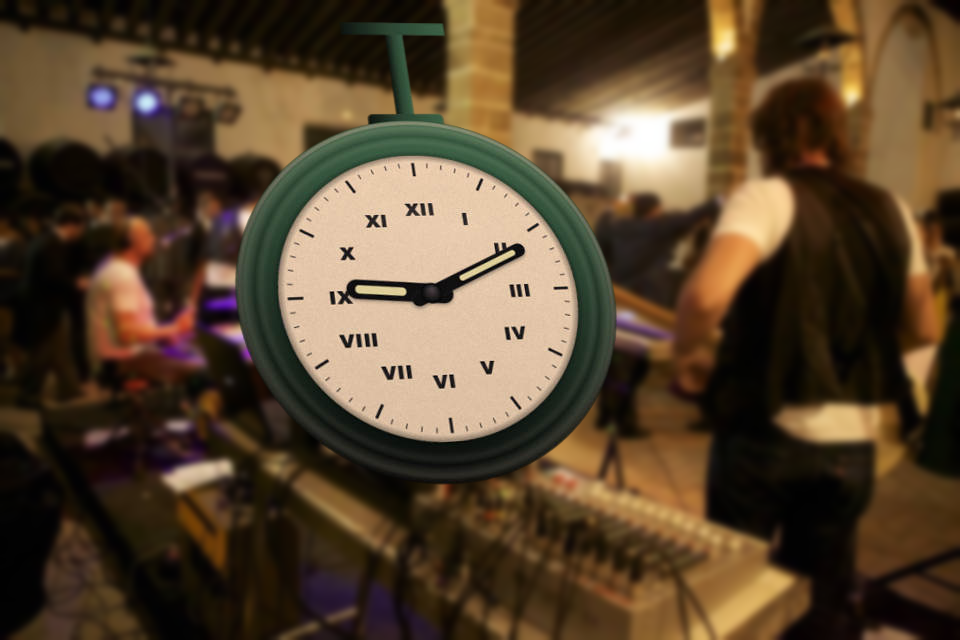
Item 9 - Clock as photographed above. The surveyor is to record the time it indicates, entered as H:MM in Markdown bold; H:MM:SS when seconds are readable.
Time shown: **9:11**
